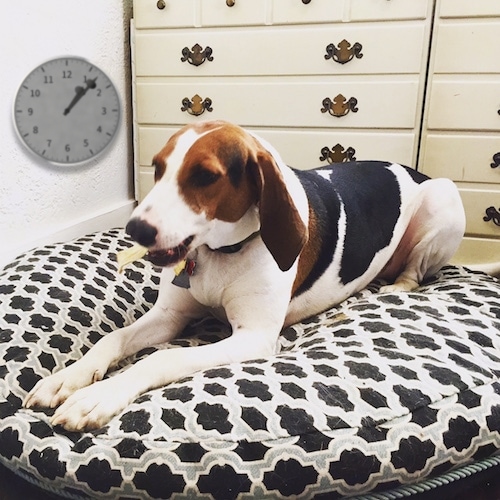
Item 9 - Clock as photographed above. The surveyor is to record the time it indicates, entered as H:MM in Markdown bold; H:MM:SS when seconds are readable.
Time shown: **1:07**
